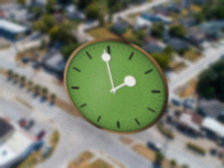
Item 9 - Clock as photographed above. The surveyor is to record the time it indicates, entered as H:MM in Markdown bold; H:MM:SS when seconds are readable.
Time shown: **1:59**
